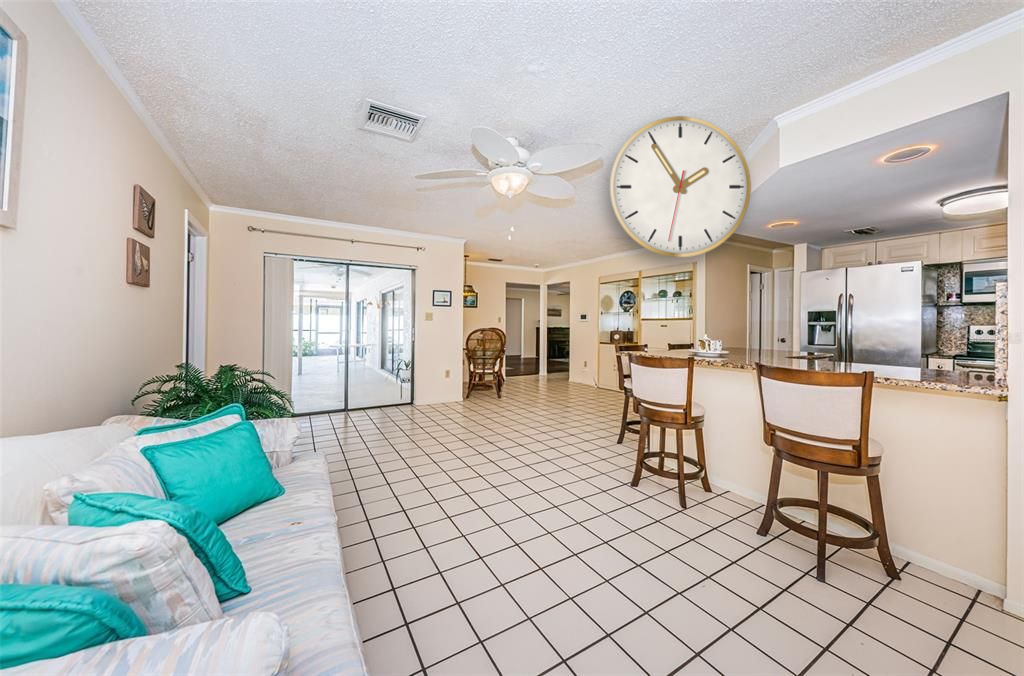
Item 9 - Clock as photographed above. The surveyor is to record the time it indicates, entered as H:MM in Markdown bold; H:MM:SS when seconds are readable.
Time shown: **1:54:32**
